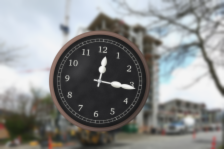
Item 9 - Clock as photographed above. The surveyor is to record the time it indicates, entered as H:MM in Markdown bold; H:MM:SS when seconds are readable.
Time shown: **12:16**
